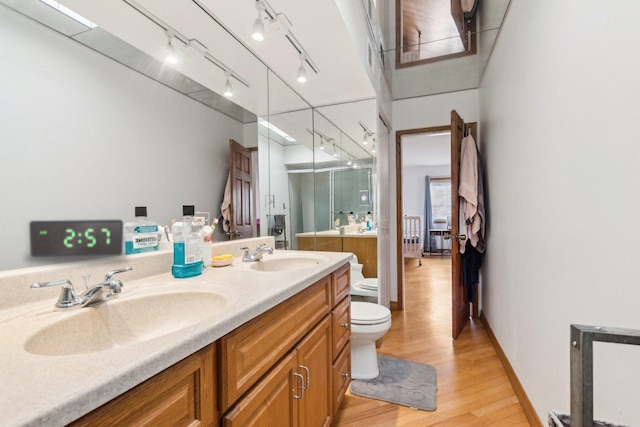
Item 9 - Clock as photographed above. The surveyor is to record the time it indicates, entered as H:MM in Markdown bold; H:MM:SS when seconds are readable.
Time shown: **2:57**
